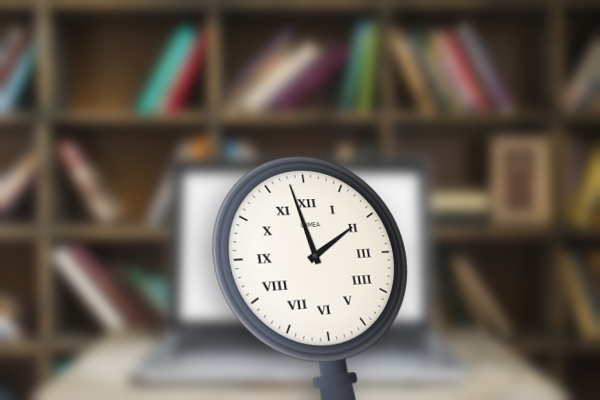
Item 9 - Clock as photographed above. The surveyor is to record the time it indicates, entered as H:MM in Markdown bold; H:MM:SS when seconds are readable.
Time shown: **1:58**
